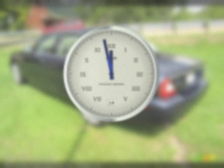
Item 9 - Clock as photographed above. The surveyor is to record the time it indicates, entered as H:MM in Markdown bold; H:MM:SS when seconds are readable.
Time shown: **11:58**
